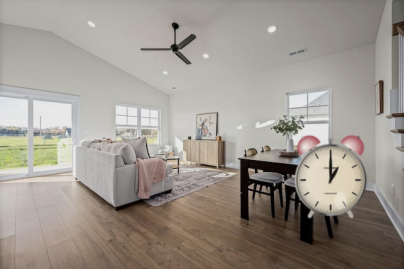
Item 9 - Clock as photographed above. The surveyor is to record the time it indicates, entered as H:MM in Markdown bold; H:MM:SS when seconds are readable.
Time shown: **1:00**
